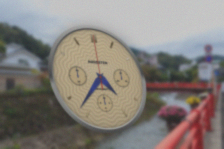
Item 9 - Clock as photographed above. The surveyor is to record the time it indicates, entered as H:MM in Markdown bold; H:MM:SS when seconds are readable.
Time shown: **4:37**
